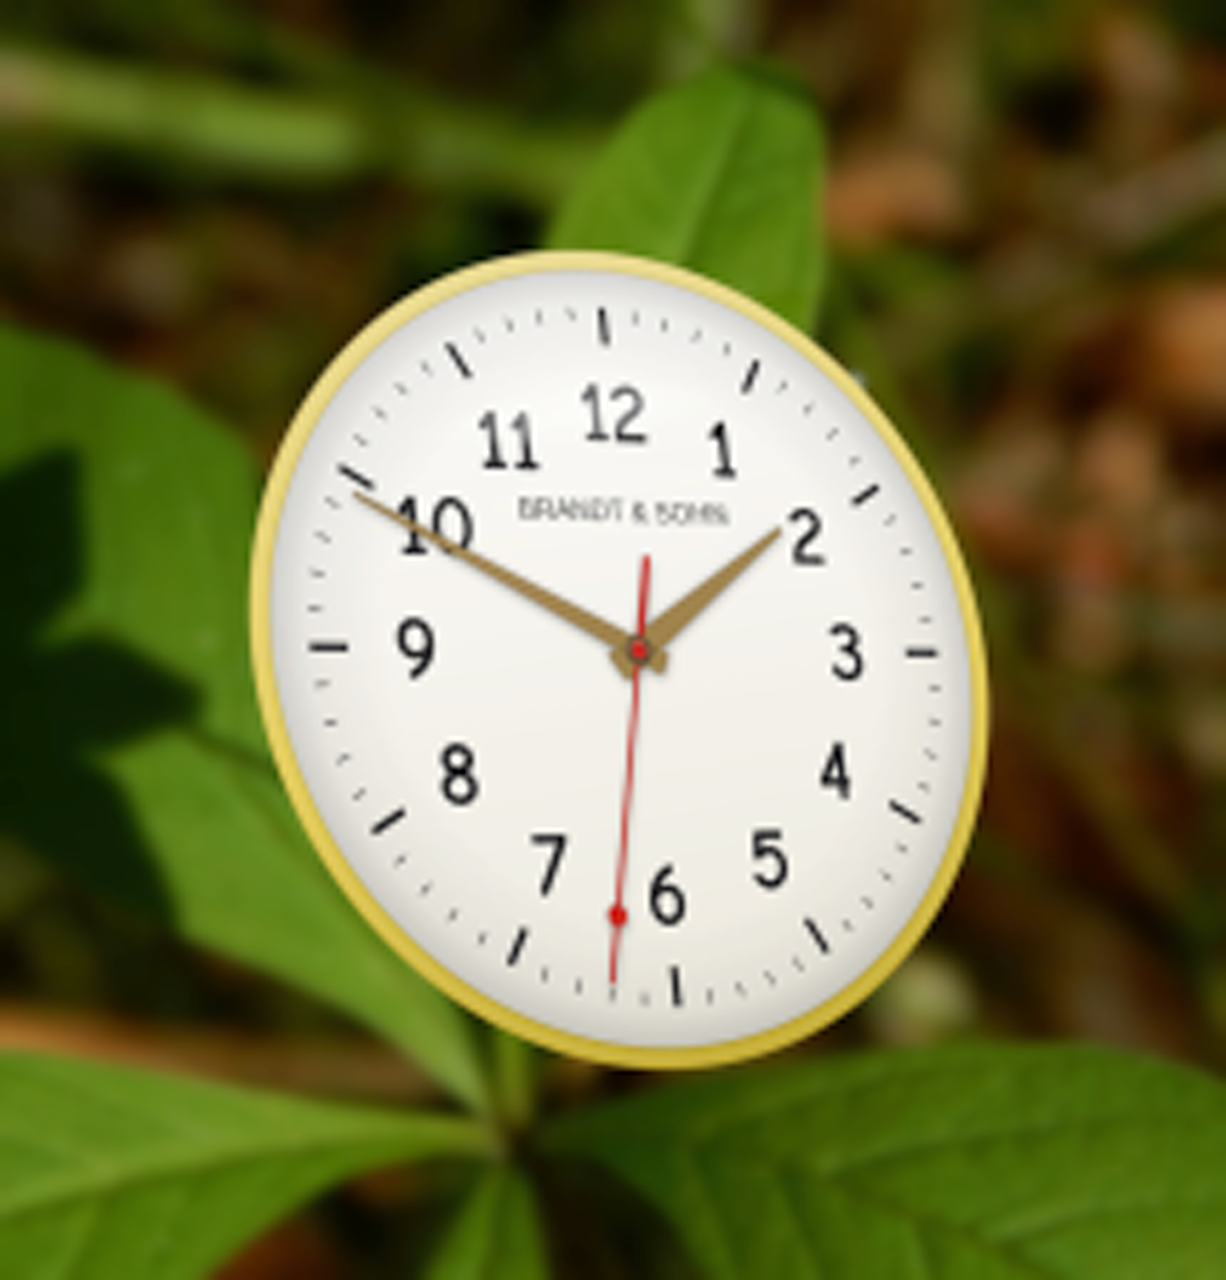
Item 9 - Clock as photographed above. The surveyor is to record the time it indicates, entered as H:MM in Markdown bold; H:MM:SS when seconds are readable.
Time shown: **1:49:32**
